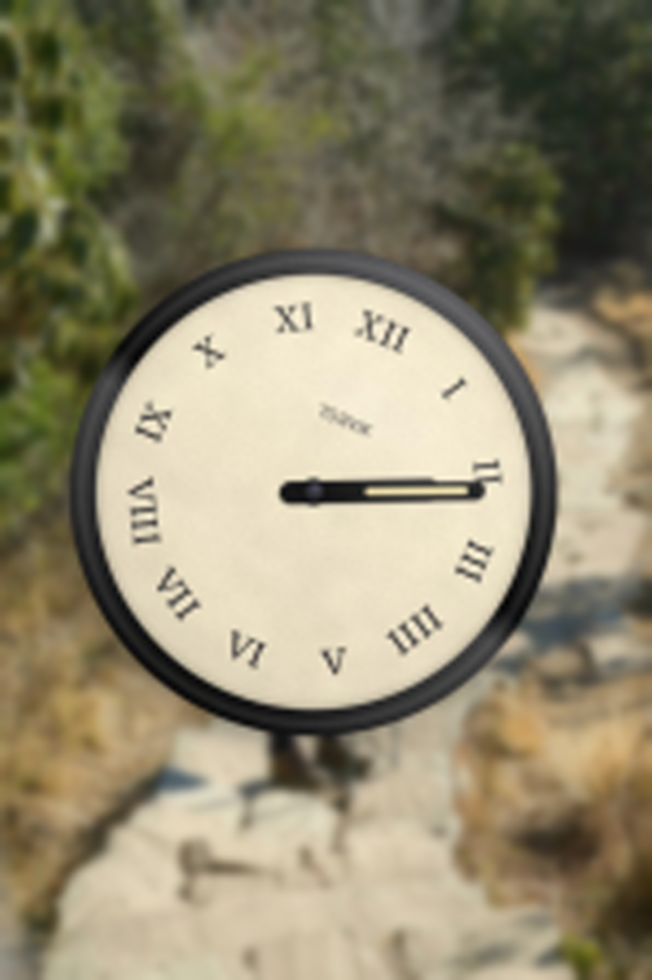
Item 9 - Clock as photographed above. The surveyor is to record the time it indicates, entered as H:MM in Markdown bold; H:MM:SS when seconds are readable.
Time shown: **2:11**
